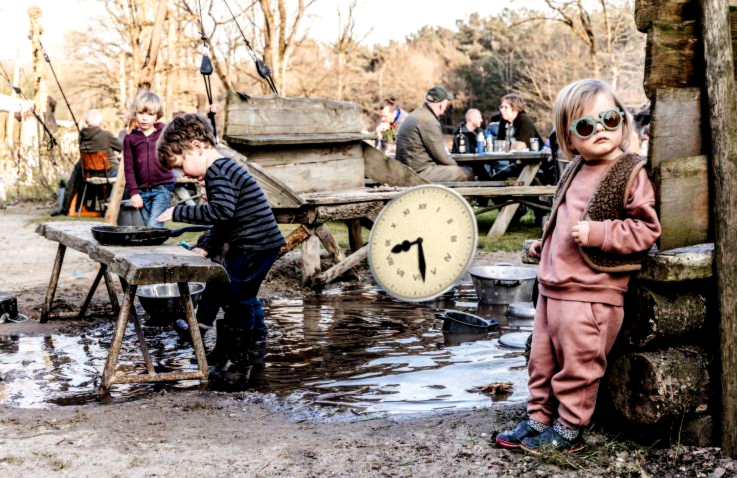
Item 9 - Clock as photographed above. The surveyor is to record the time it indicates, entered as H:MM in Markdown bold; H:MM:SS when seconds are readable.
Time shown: **8:28**
